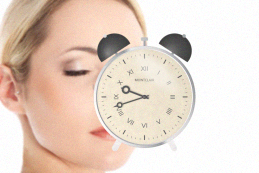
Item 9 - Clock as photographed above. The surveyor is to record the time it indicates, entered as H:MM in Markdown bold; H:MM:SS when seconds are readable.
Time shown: **9:42**
